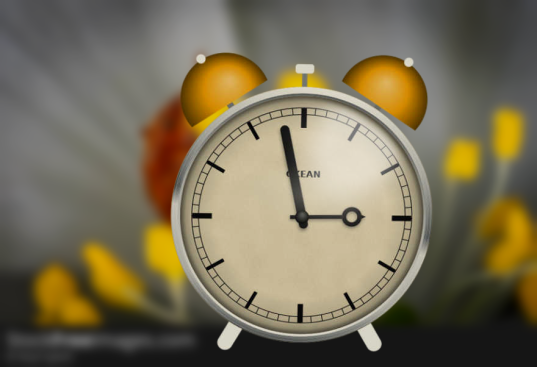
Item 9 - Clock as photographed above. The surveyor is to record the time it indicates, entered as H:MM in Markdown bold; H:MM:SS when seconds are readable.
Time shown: **2:58**
